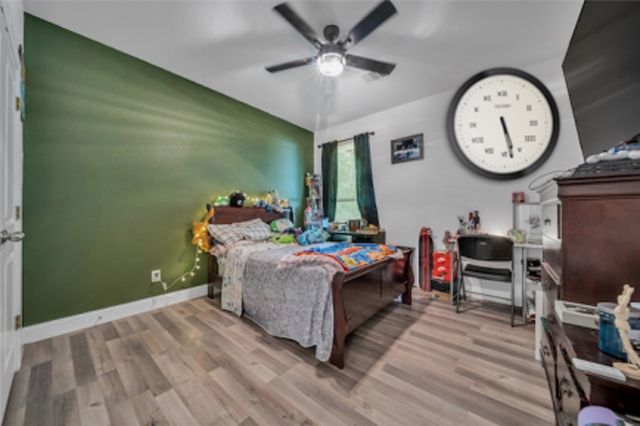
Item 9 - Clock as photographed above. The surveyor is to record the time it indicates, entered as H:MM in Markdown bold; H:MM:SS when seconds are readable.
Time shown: **5:28**
